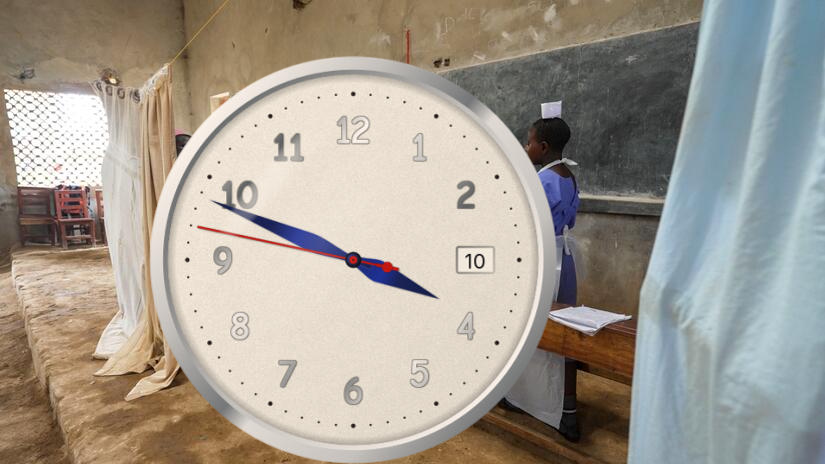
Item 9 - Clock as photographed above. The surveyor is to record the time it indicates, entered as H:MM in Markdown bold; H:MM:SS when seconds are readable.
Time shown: **3:48:47**
